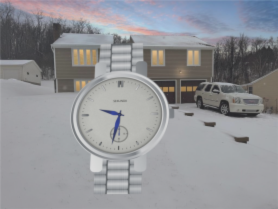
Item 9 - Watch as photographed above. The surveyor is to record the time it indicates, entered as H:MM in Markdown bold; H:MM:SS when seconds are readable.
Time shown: **9:32**
